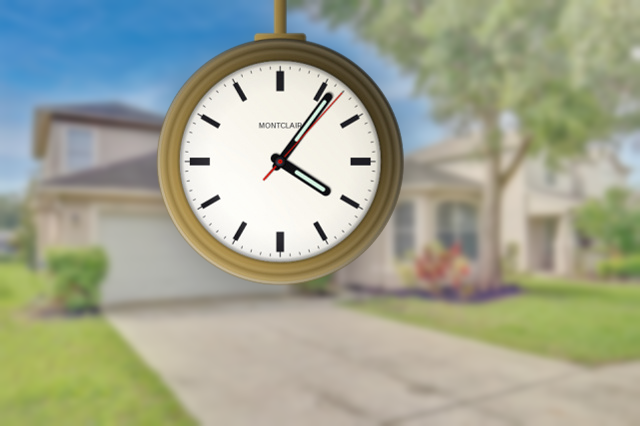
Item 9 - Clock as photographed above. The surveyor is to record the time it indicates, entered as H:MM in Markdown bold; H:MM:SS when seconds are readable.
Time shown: **4:06:07**
